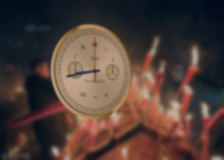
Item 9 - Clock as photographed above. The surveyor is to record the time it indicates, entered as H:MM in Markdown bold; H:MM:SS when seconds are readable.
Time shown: **8:43**
